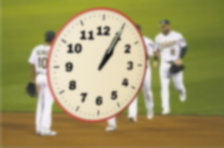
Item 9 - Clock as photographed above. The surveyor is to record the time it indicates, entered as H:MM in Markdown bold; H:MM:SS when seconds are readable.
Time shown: **1:05**
